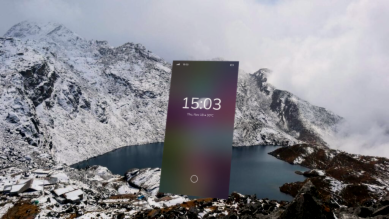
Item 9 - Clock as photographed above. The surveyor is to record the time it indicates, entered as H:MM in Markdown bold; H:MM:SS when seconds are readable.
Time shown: **15:03**
